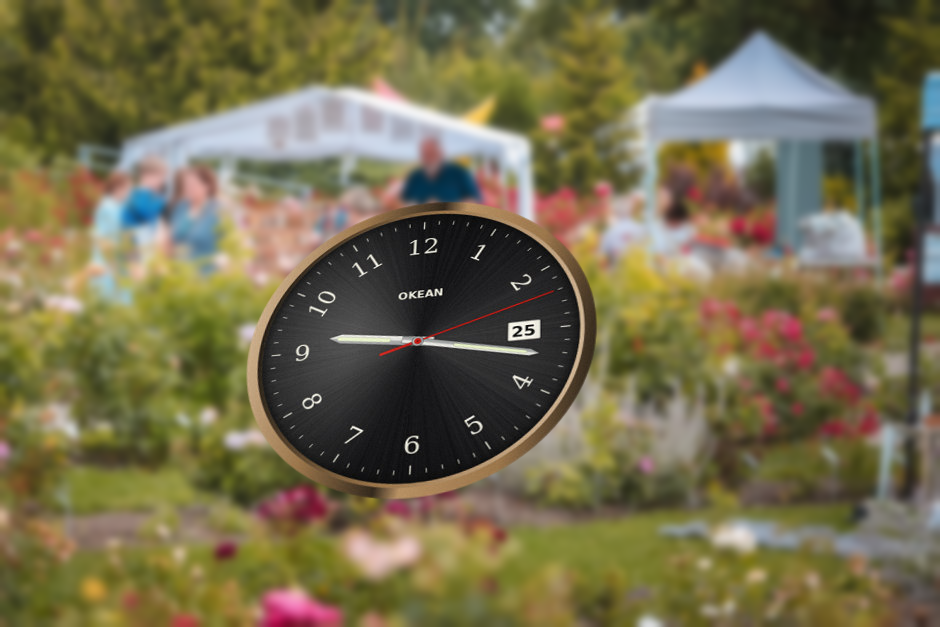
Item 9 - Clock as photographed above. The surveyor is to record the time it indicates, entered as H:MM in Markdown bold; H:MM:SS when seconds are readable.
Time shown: **9:17:12**
